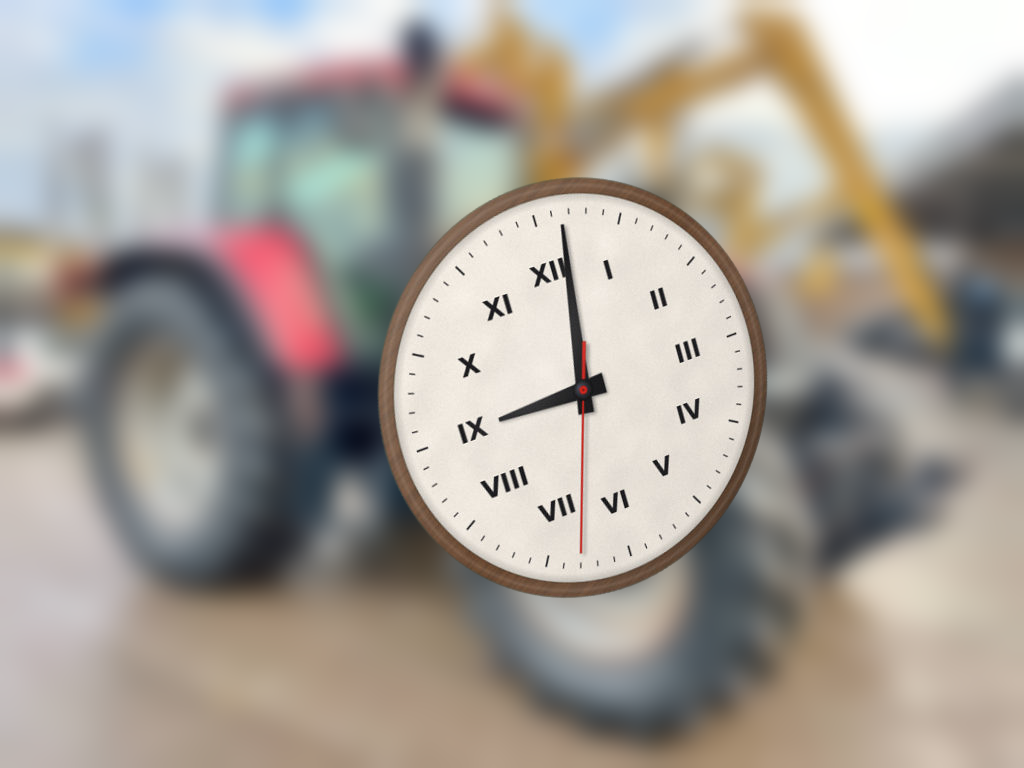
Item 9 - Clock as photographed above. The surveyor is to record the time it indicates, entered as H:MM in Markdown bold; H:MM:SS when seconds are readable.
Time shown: **9:01:33**
